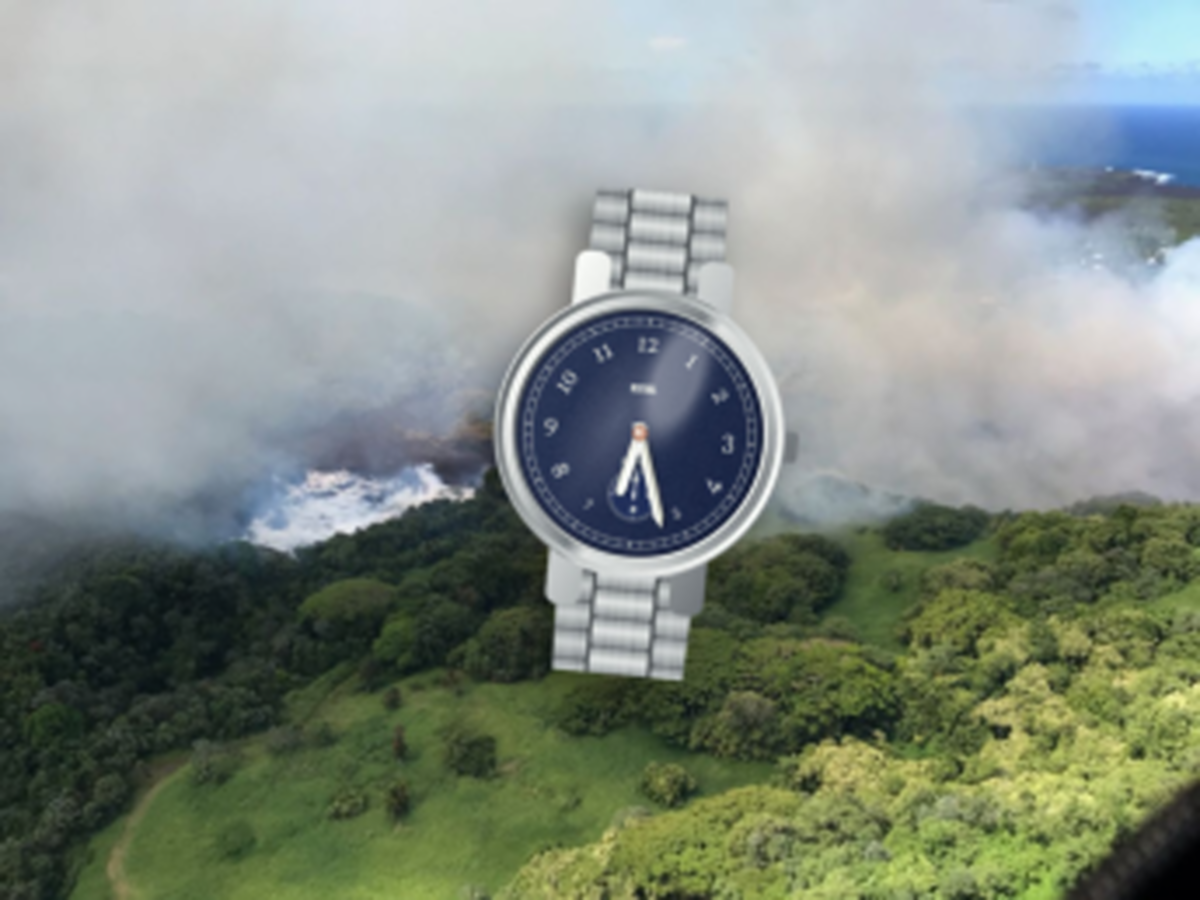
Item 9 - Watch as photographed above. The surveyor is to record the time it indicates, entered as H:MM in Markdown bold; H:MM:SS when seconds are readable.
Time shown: **6:27**
